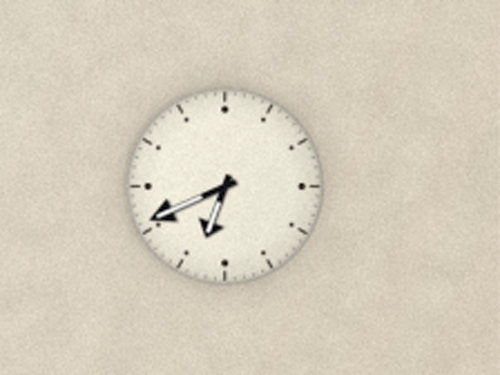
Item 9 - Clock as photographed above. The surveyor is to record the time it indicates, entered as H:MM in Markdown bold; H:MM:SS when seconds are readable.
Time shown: **6:41**
